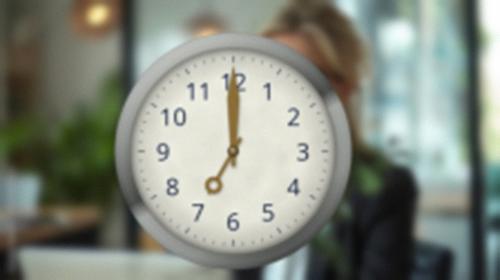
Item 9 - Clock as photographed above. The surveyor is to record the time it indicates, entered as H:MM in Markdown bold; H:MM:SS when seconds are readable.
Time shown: **7:00**
